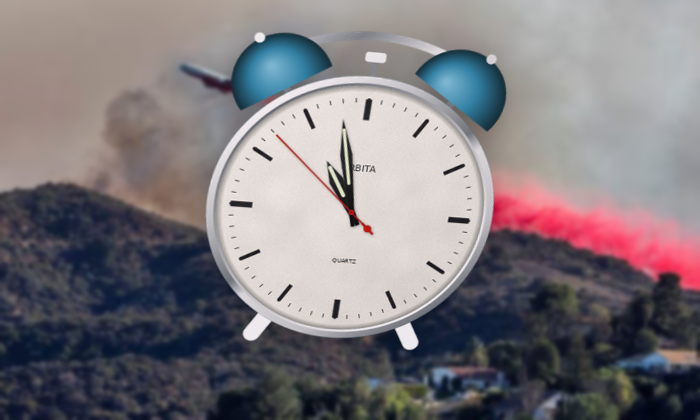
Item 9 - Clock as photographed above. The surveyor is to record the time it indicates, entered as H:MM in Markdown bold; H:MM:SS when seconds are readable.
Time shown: **10:57:52**
